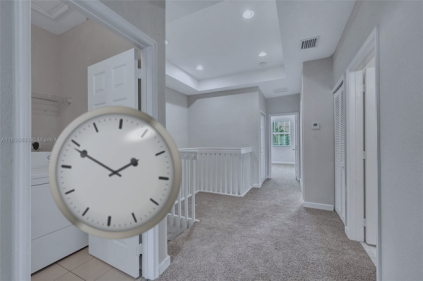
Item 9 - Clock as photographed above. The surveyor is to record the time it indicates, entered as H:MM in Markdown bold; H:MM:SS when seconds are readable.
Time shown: **1:49**
